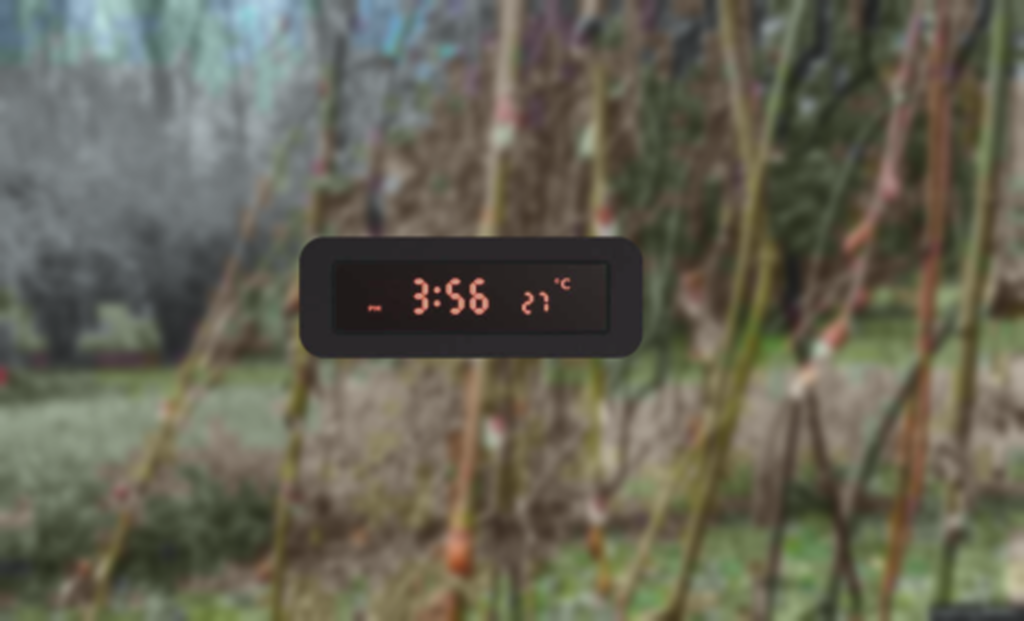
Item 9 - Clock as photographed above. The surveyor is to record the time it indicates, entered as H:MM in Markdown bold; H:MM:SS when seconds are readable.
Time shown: **3:56**
